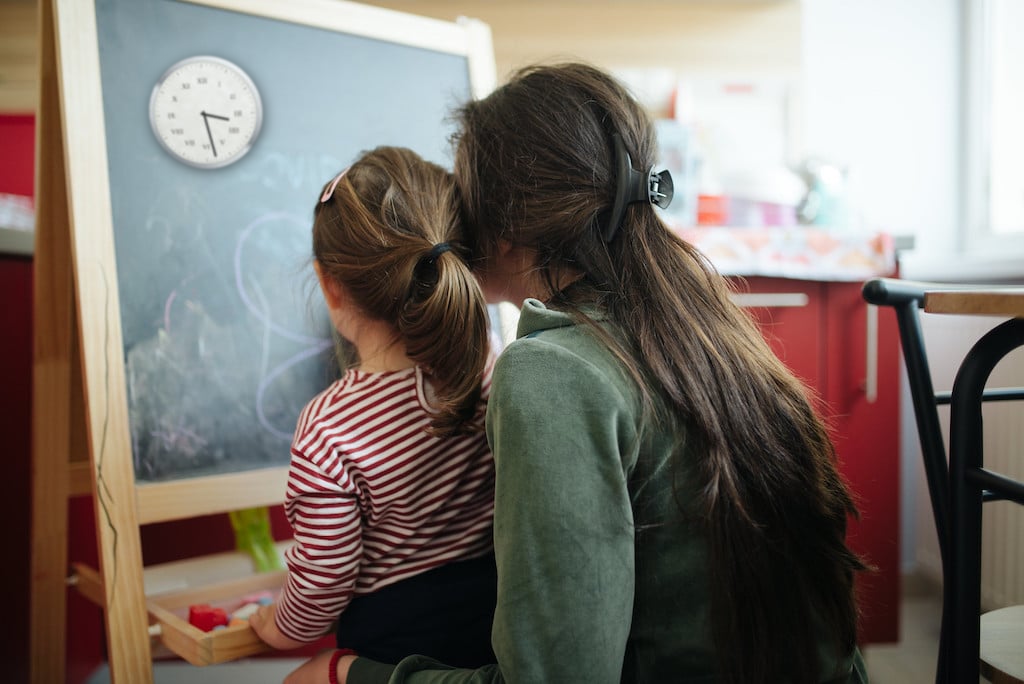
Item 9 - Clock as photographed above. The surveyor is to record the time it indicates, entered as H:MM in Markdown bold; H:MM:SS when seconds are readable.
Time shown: **3:28**
